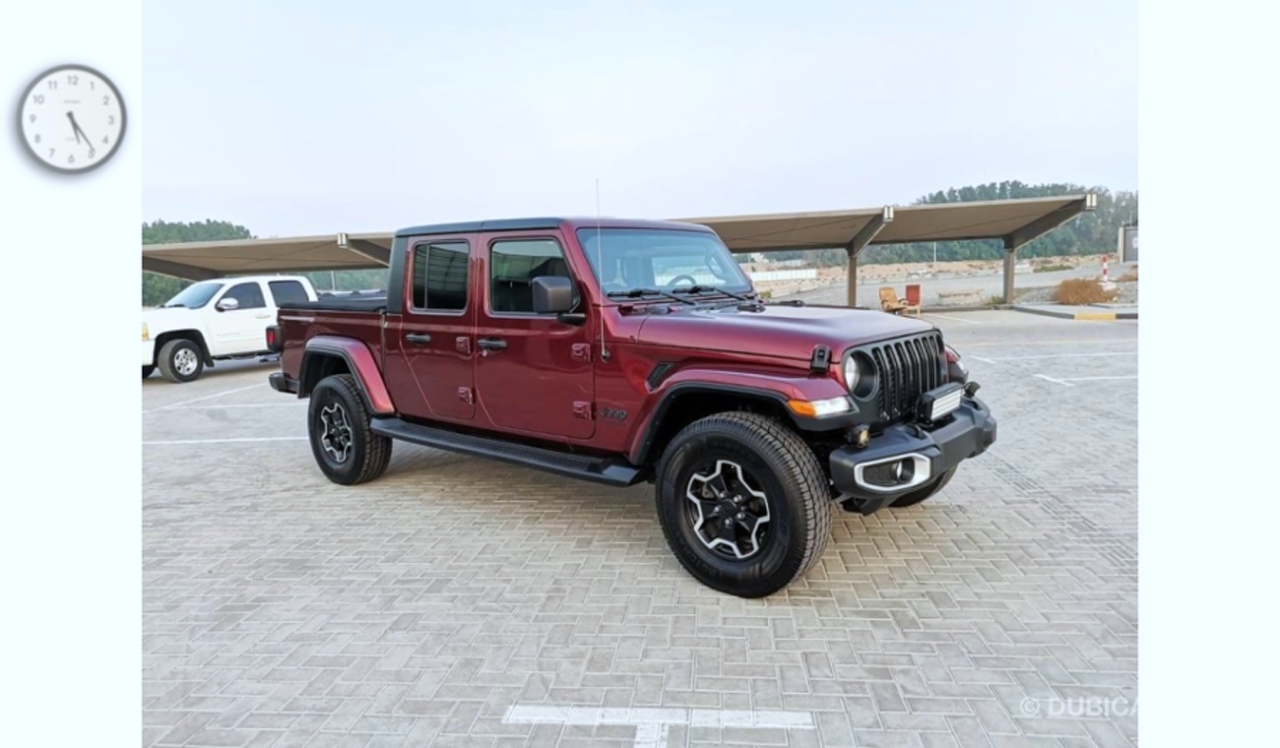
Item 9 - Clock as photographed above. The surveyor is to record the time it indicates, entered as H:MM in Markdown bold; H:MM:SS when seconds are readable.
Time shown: **5:24**
